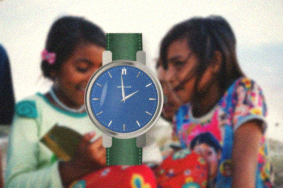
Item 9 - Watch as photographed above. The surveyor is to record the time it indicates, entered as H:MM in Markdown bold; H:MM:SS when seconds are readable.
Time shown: **1:59**
